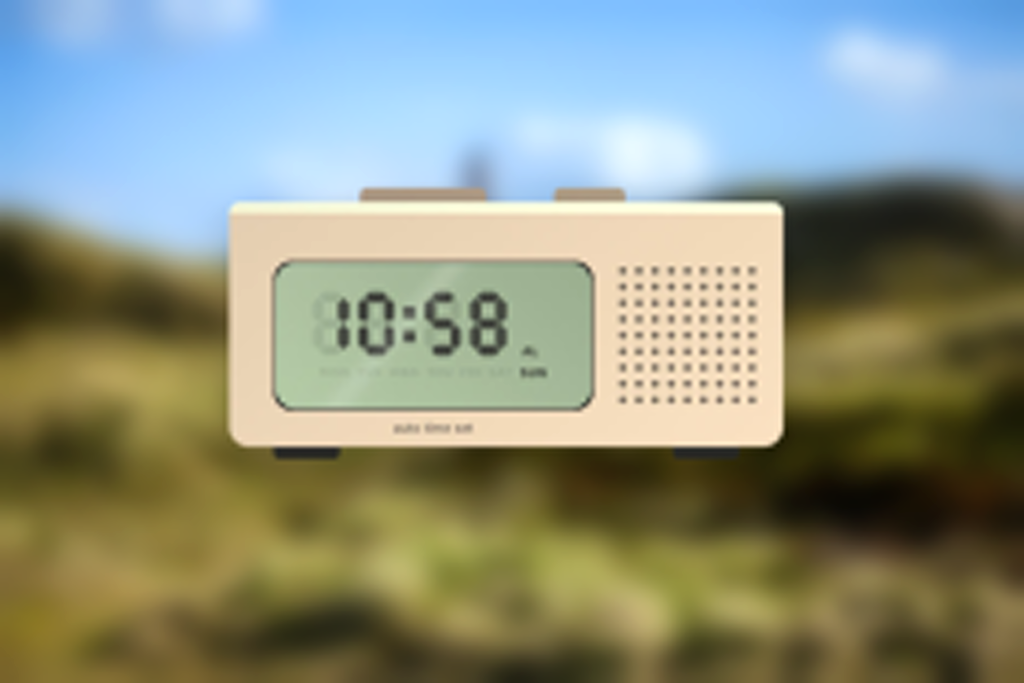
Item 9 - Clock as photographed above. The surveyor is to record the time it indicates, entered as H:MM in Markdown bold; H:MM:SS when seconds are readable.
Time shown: **10:58**
